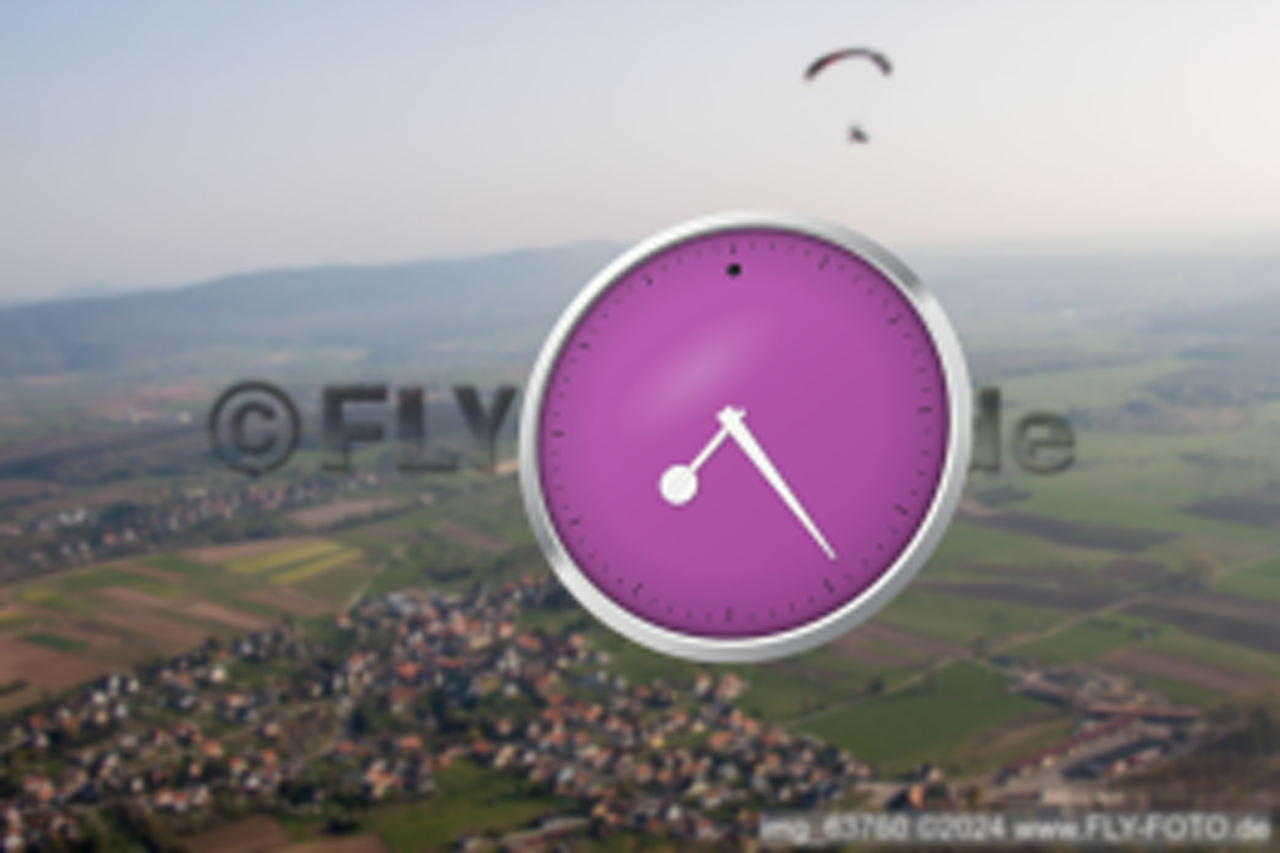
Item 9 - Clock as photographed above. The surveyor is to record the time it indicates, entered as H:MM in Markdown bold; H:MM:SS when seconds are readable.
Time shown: **7:24**
